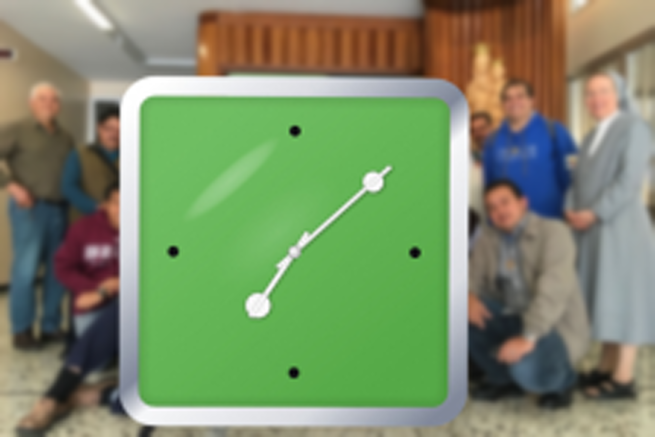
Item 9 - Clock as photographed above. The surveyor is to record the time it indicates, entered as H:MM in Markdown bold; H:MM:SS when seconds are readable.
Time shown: **7:08**
